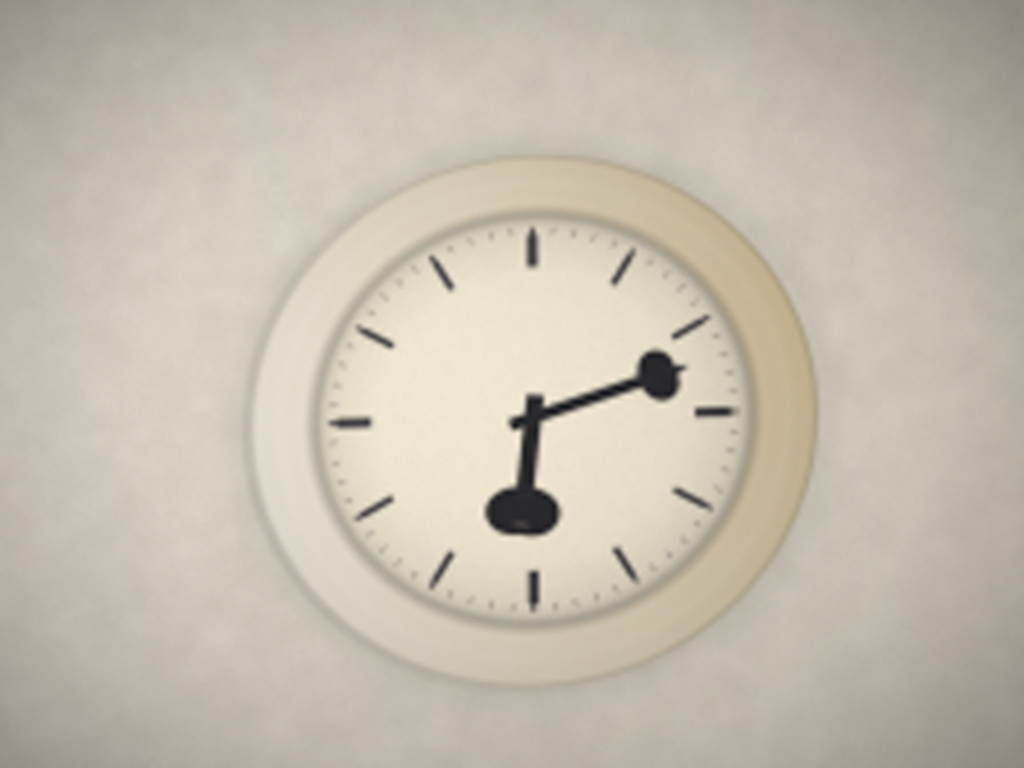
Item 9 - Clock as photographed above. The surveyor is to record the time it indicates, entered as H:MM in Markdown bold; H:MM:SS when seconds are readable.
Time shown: **6:12**
